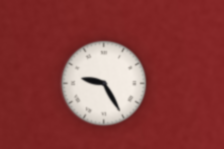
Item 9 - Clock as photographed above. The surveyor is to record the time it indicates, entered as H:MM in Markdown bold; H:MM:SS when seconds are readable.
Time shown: **9:25**
